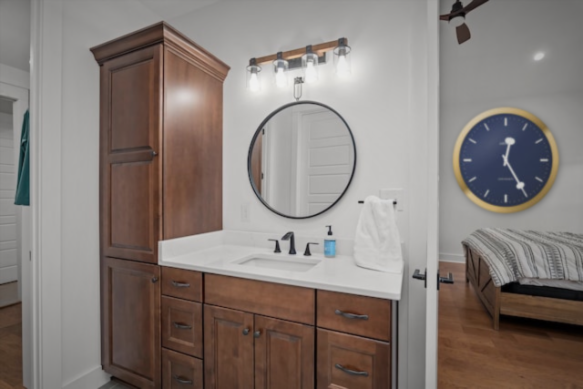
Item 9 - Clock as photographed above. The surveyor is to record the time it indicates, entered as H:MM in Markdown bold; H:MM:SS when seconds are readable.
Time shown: **12:25**
